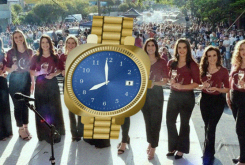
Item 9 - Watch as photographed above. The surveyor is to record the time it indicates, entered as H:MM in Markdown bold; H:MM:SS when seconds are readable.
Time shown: **7:59**
